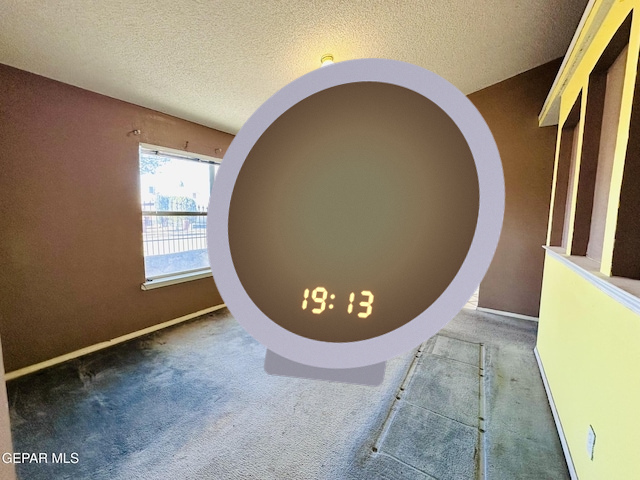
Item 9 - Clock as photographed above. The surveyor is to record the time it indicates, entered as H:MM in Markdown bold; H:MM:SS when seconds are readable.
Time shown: **19:13**
